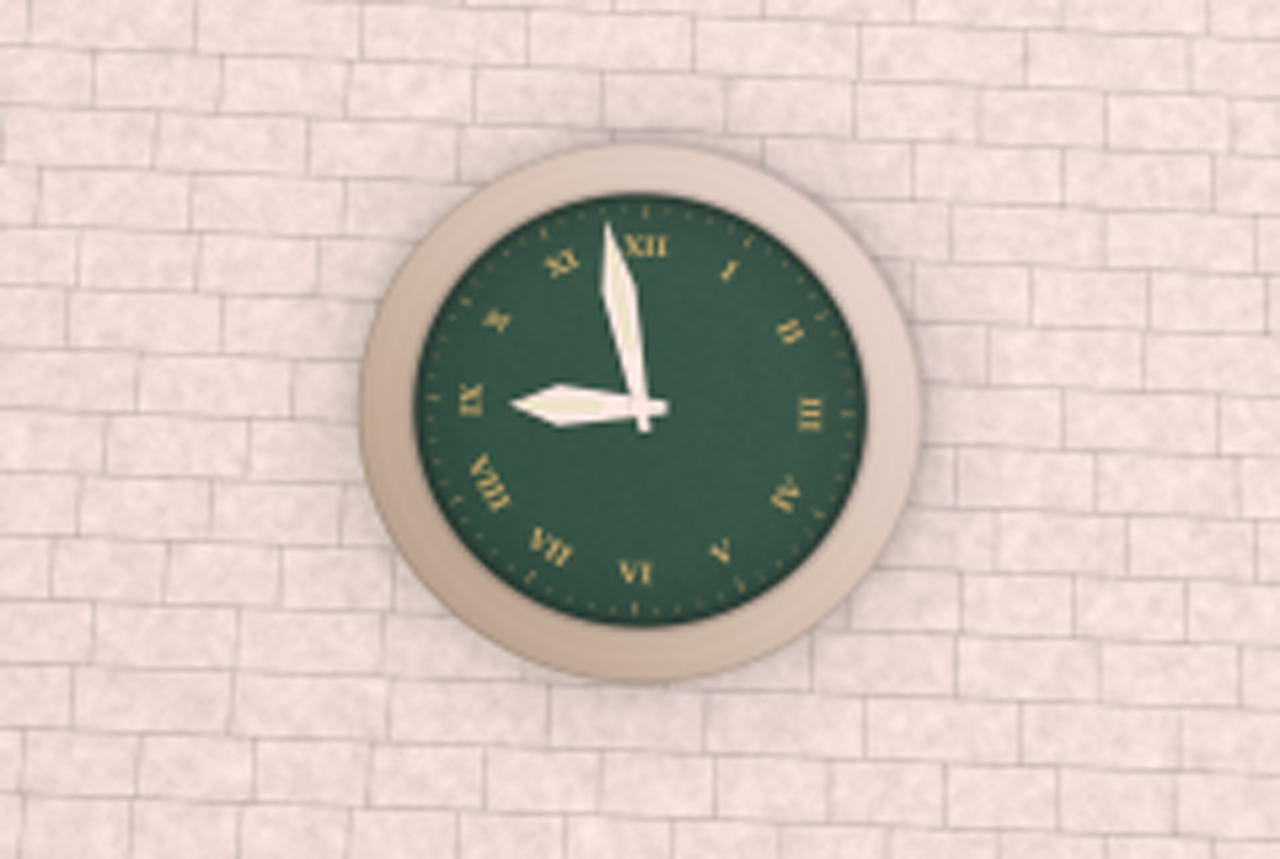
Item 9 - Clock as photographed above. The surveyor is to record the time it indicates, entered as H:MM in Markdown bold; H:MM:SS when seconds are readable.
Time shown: **8:58**
